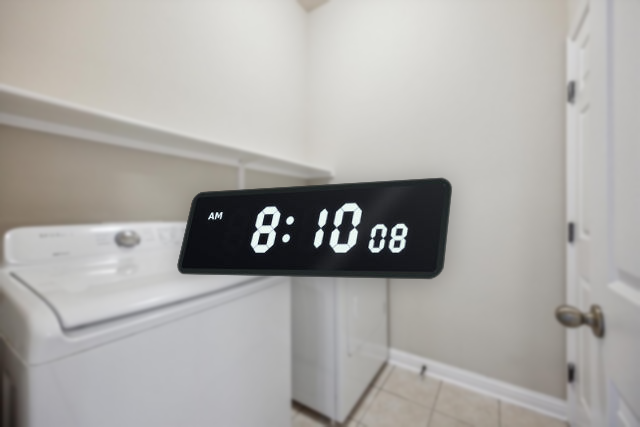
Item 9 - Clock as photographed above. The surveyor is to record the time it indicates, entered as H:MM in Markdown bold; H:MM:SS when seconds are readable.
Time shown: **8:10:08**
